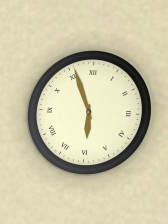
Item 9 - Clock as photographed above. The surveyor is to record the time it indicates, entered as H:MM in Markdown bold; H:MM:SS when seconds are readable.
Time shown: **5:56**
